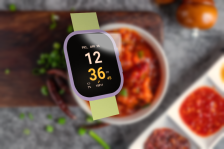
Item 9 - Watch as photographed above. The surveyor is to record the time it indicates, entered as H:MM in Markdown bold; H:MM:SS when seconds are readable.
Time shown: **12:36**
